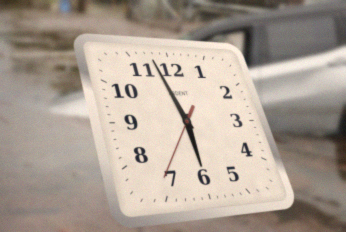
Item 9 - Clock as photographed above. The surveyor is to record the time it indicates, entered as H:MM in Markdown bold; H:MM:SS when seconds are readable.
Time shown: **5:57:36**
